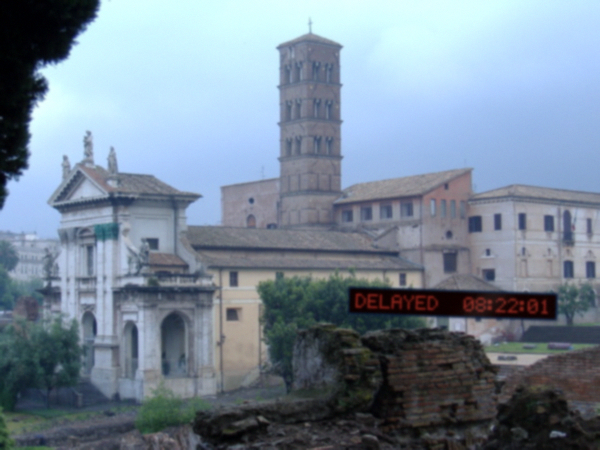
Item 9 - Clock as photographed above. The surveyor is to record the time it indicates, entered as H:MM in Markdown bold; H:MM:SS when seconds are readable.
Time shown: **8:22:01**
